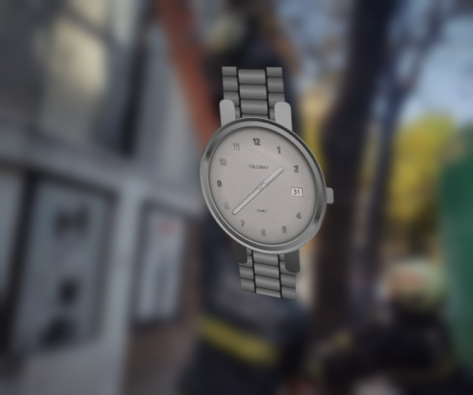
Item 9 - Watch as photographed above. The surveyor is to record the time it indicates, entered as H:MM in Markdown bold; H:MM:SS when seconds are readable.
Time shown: **1:38**
